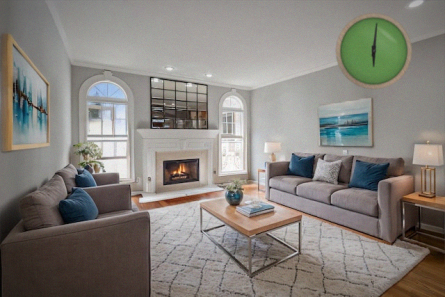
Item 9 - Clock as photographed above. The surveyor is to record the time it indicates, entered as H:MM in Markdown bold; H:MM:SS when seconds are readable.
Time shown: **6:01**
